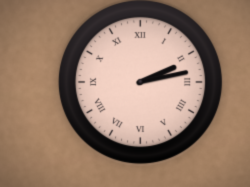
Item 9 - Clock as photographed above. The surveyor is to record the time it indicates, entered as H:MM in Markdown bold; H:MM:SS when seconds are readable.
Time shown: **2:13**
